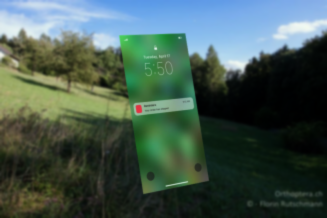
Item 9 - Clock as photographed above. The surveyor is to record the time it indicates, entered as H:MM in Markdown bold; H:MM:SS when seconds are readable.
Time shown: **5:50**
